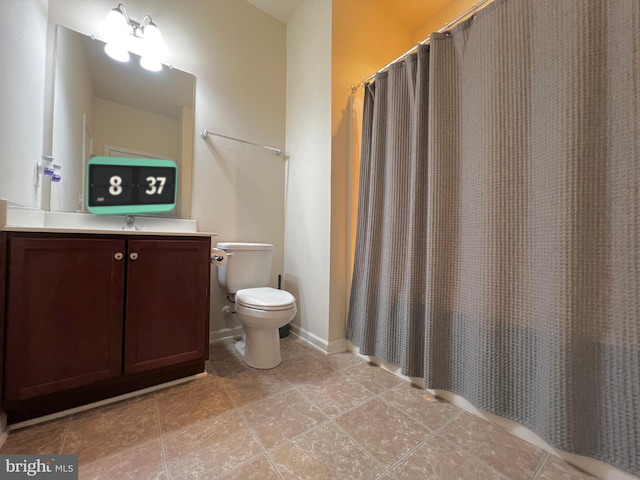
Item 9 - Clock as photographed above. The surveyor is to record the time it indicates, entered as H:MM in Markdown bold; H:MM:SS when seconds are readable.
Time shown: **8:37**
